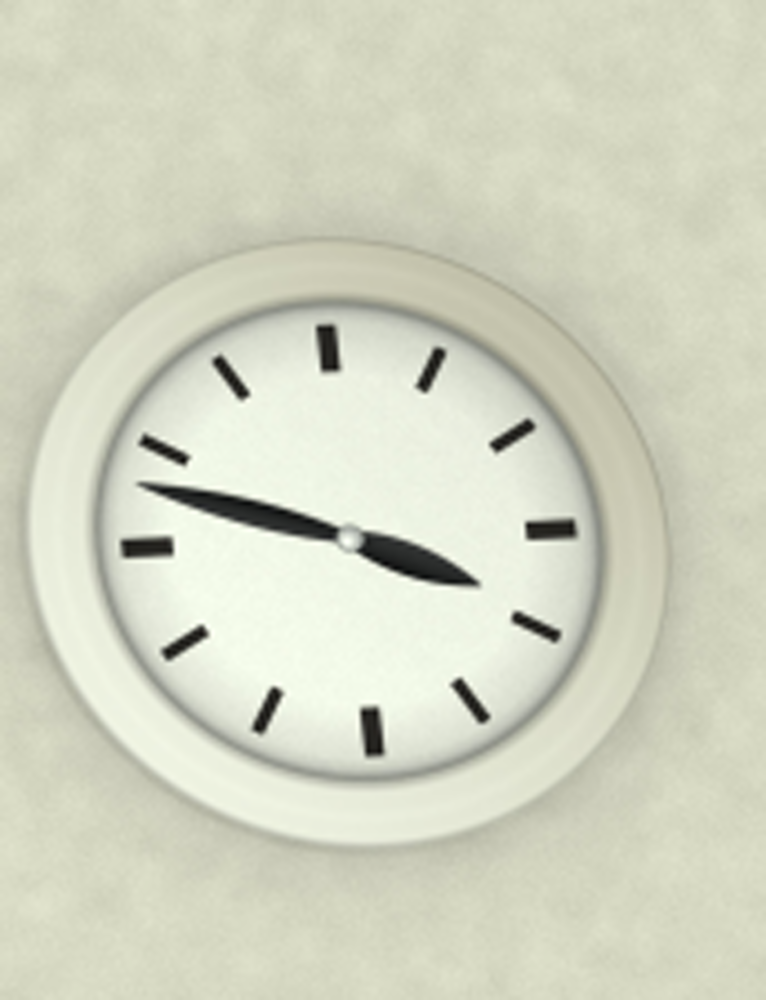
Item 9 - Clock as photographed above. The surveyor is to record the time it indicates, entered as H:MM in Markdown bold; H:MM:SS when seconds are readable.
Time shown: **3:48**
